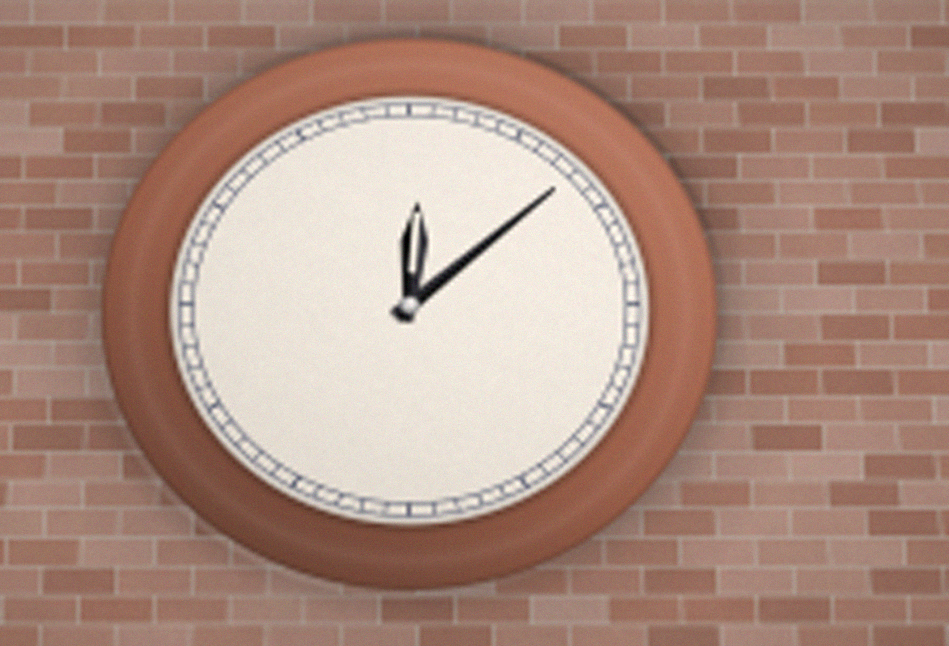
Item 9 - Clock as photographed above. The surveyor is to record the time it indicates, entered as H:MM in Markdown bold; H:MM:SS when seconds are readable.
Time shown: **12:08**
